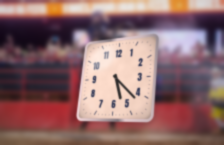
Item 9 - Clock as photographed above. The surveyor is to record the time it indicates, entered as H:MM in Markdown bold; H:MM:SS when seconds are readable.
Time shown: **5:22**
